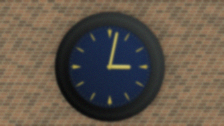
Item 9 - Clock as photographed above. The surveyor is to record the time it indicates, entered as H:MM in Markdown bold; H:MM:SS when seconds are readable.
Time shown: **3:02**
